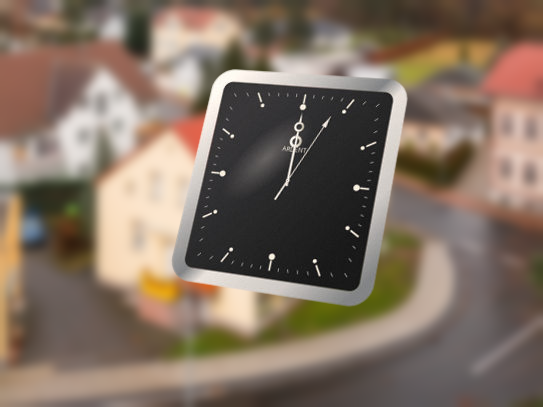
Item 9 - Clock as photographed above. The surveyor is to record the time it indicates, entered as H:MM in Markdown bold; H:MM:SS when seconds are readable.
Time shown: **12:00:04**
